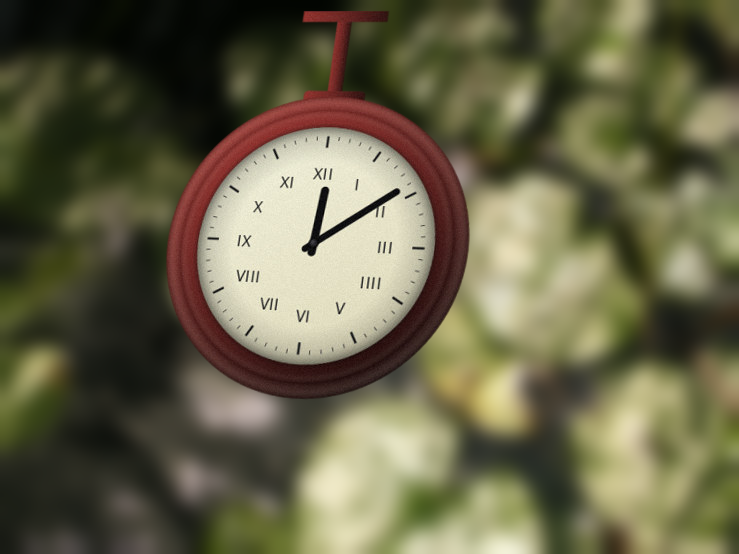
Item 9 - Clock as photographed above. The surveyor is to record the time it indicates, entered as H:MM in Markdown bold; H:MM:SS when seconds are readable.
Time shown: **12:09**
